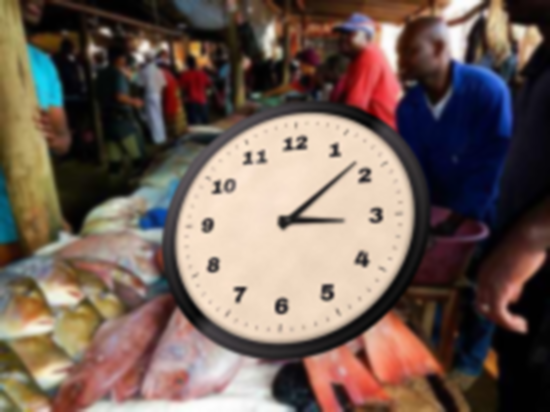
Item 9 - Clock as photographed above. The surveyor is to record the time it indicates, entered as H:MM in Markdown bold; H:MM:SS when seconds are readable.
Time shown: **3:08**
